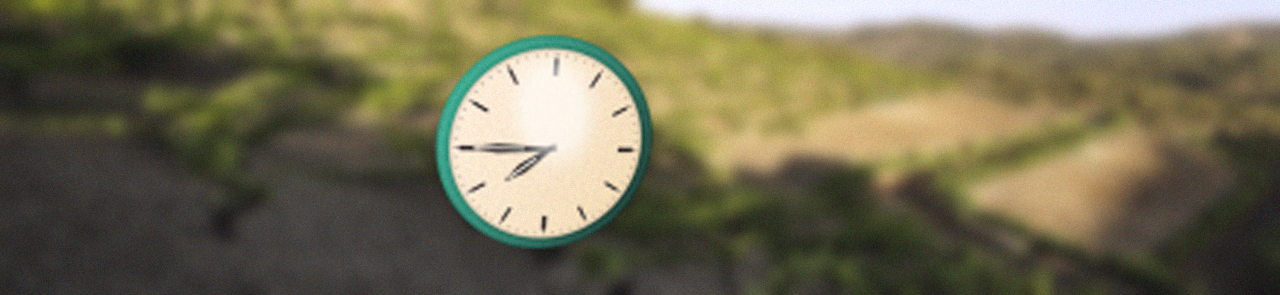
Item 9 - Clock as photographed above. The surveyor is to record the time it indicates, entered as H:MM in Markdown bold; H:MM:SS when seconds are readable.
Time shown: **7:45**
